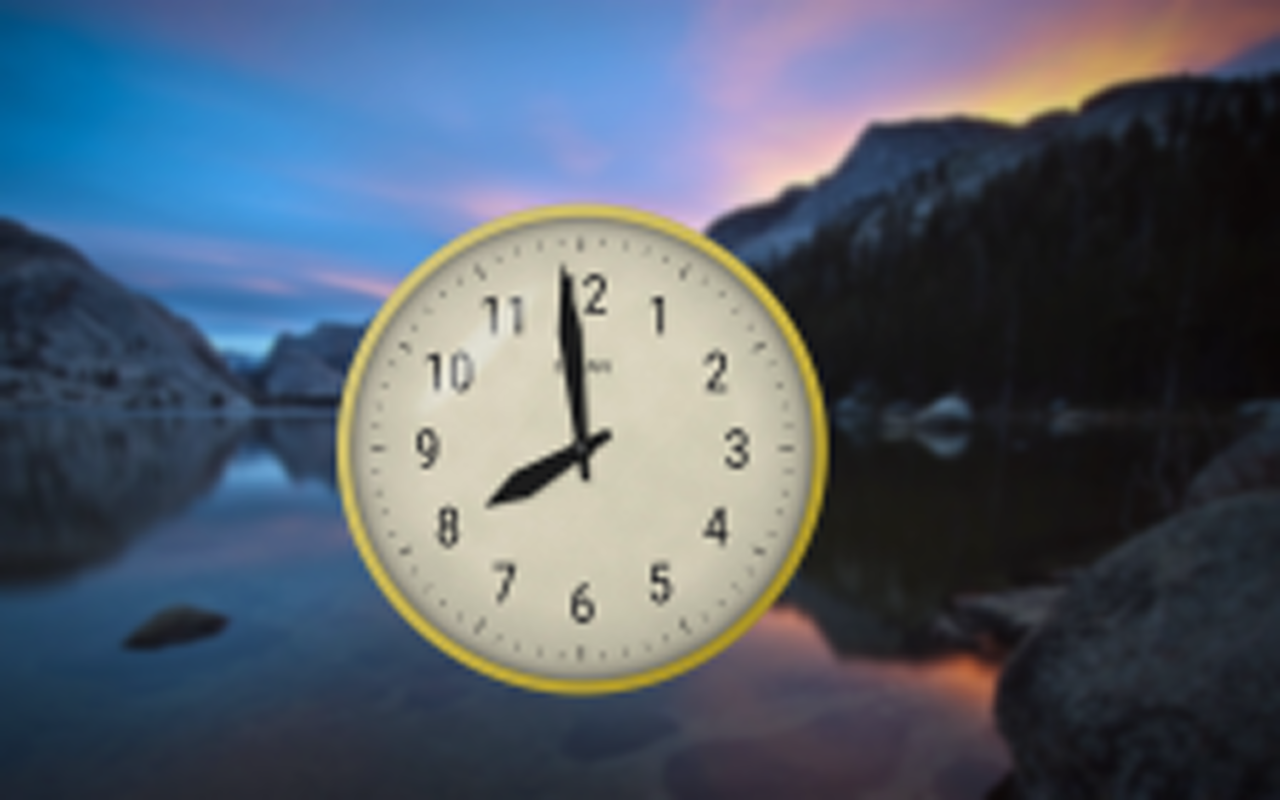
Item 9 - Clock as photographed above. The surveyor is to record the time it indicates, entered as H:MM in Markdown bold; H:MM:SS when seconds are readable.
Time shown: **7:59**
